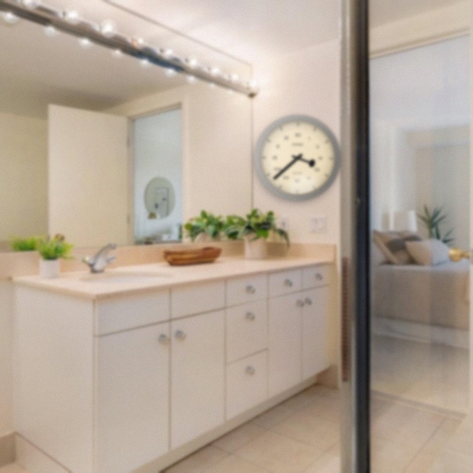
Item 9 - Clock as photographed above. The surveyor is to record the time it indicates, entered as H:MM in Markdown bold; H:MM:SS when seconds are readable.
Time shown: **3:38**
